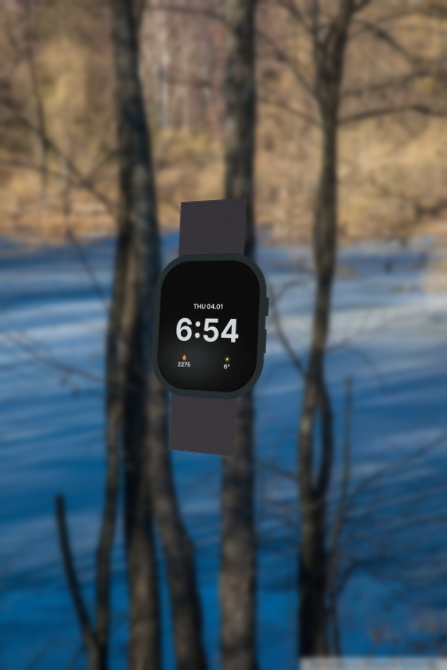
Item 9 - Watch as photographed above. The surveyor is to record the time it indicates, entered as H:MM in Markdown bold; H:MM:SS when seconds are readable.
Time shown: **6:54**
